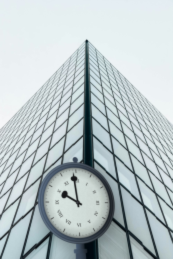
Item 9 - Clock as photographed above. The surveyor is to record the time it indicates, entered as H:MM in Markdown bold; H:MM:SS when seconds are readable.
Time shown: **9:59**
